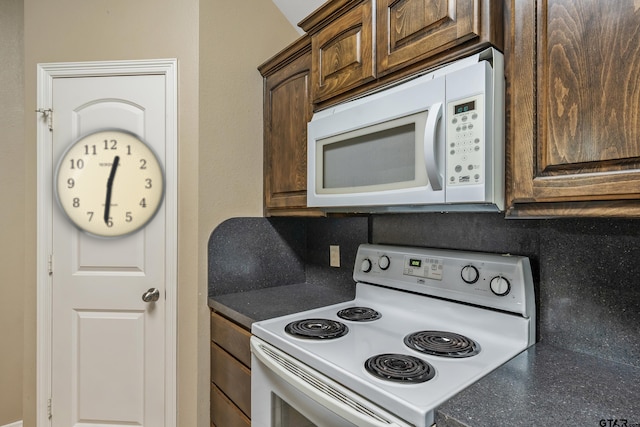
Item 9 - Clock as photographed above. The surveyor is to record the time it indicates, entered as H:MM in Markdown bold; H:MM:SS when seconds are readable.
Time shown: **12:31**
